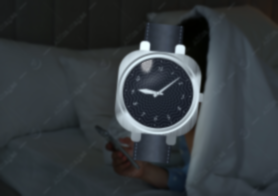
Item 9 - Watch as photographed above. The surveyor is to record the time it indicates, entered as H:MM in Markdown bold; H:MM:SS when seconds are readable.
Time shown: **9:08**
